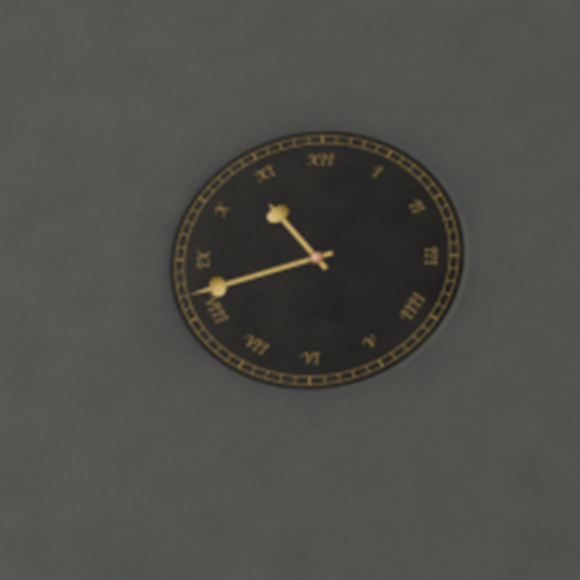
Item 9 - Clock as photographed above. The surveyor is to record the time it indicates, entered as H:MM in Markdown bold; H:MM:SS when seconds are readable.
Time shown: **10:42**
